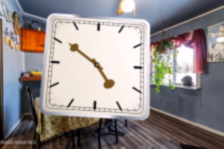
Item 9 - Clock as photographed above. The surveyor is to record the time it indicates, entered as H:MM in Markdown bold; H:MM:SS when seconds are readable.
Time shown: **4:51**
